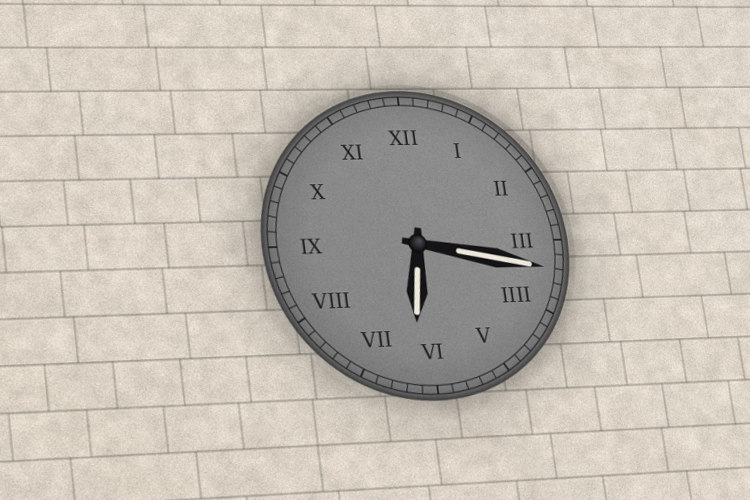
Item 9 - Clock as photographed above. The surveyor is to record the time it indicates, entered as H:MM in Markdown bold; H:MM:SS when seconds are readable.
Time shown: **6:17**
